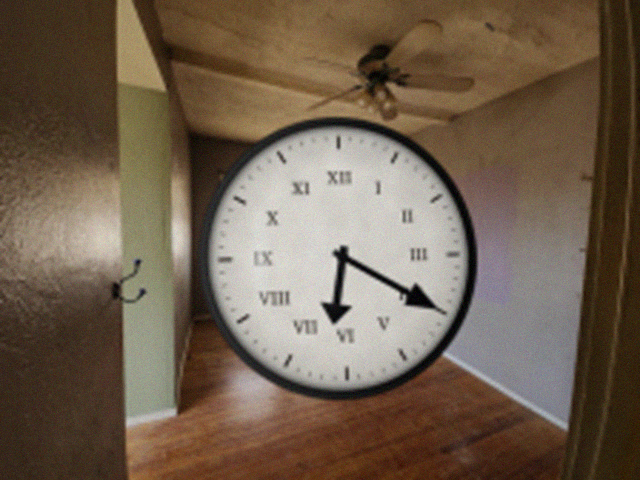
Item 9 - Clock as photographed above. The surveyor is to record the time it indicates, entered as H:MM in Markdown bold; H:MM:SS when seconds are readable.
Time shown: **6:20**
